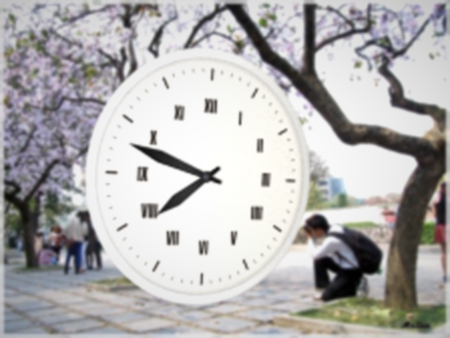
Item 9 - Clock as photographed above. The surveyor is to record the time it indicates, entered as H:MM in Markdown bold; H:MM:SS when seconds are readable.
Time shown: **7:48**
